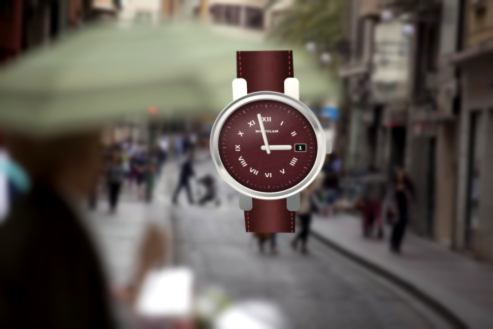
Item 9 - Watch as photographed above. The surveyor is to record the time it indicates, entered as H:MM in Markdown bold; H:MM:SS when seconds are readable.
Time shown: **2:58**
